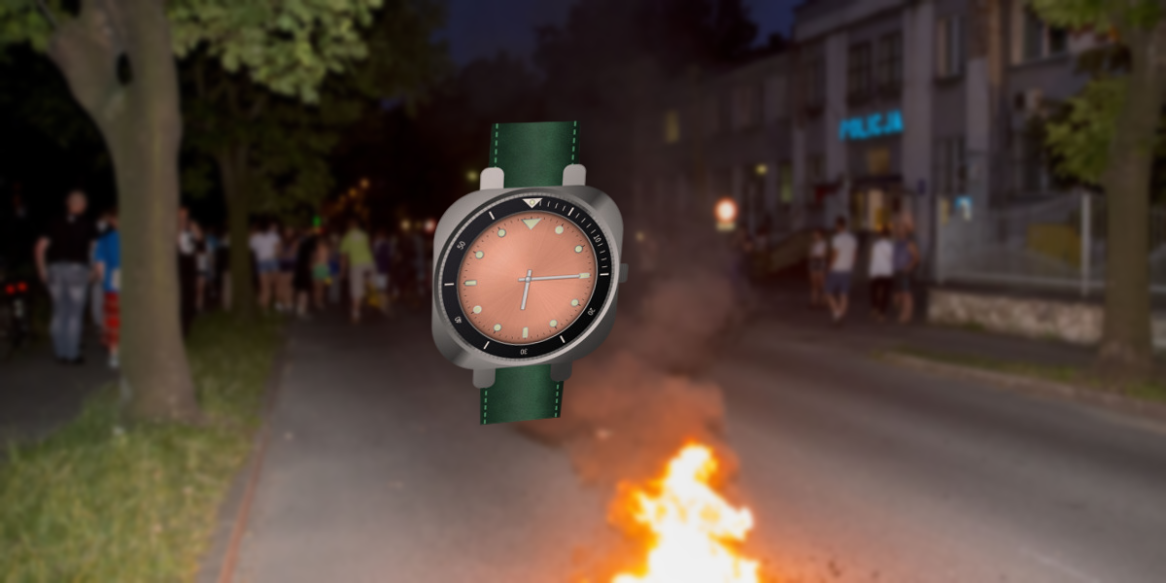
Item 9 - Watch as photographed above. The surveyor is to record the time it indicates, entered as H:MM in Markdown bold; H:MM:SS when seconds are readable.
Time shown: **6:15**
